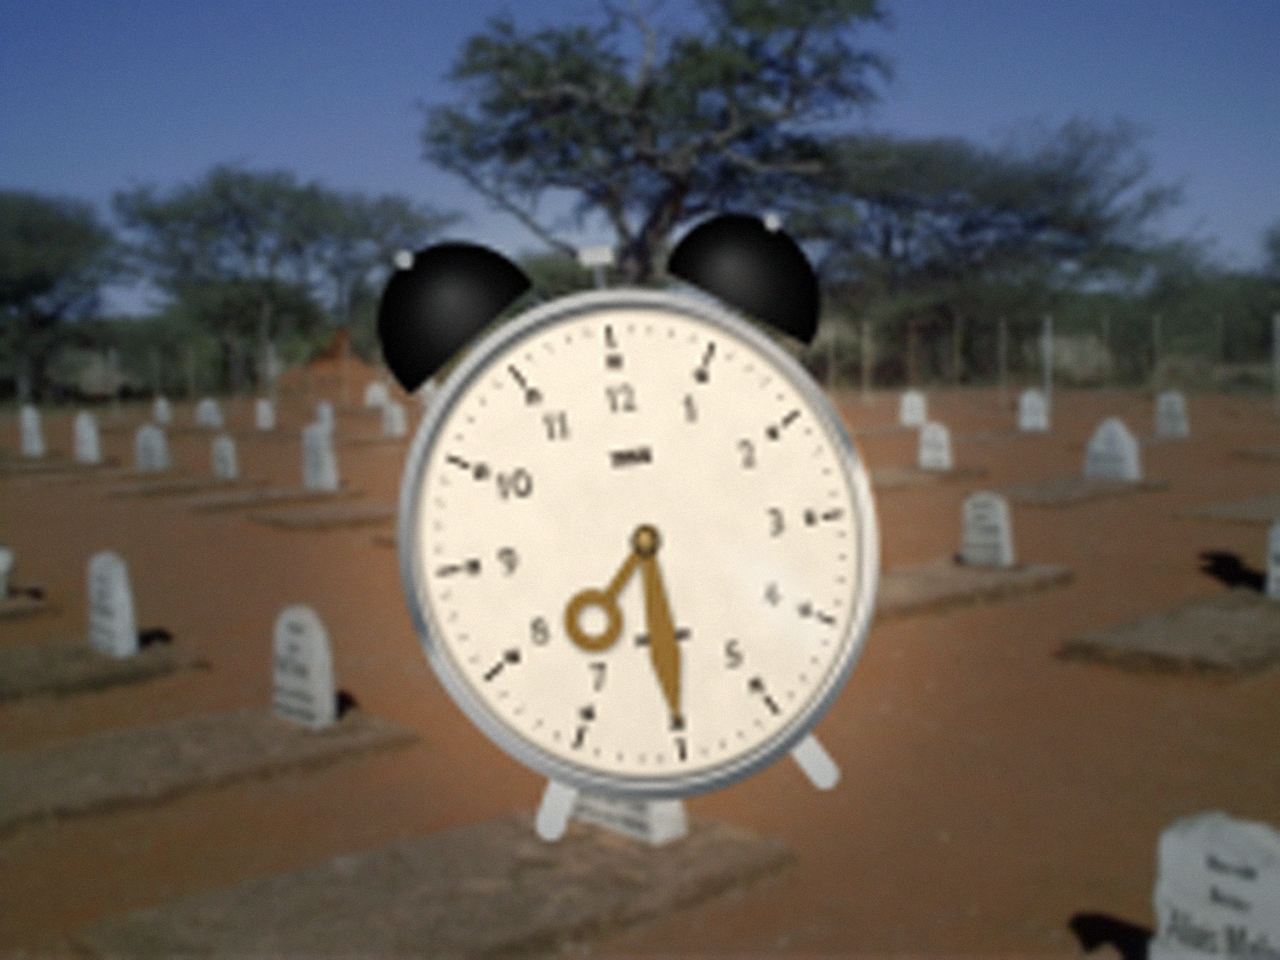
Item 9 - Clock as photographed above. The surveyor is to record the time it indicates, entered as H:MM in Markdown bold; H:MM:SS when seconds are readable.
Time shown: **7:30**
